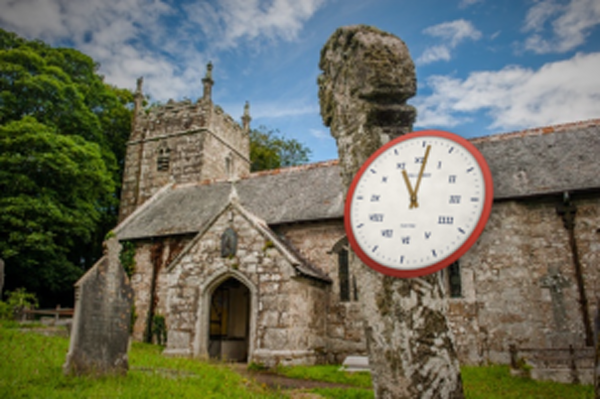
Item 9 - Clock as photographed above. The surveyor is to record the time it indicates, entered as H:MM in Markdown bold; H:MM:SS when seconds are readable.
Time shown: **11:01**
